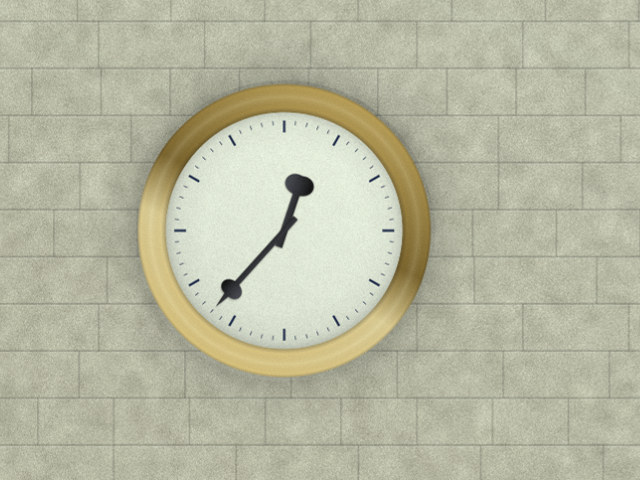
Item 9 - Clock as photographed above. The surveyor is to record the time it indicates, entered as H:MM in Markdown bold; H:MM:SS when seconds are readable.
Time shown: **12:37**
